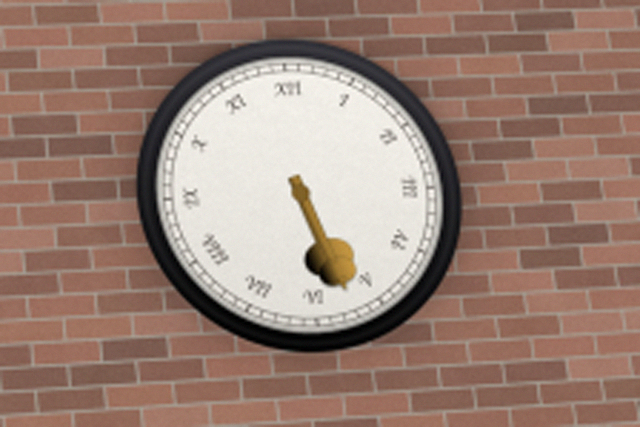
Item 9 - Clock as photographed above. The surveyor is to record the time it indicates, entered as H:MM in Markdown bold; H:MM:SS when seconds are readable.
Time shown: **5:27**
